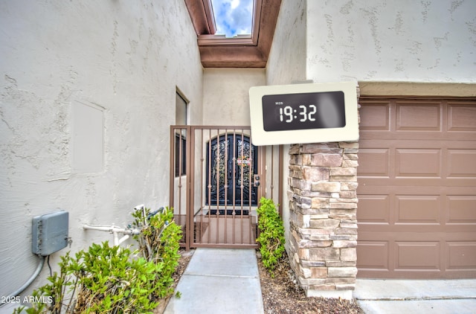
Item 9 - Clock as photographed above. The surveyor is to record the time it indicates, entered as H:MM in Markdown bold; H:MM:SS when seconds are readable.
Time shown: **19:32**
